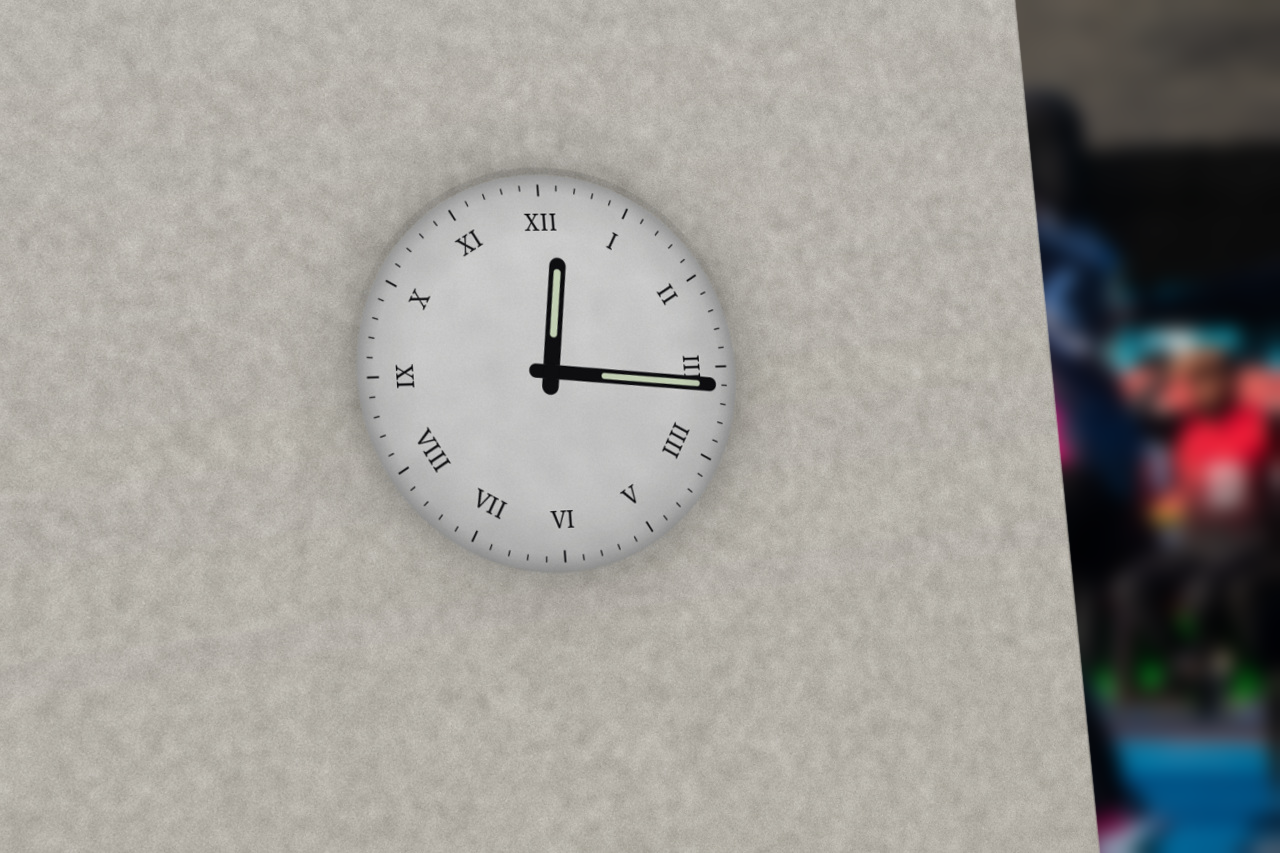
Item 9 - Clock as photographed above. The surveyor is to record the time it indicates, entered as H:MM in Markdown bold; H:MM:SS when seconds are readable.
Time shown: **12:16**
